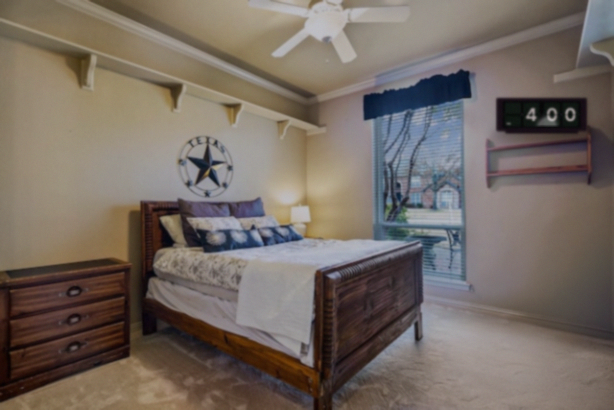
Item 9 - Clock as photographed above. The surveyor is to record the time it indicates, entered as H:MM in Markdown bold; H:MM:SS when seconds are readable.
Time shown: **4:00**
